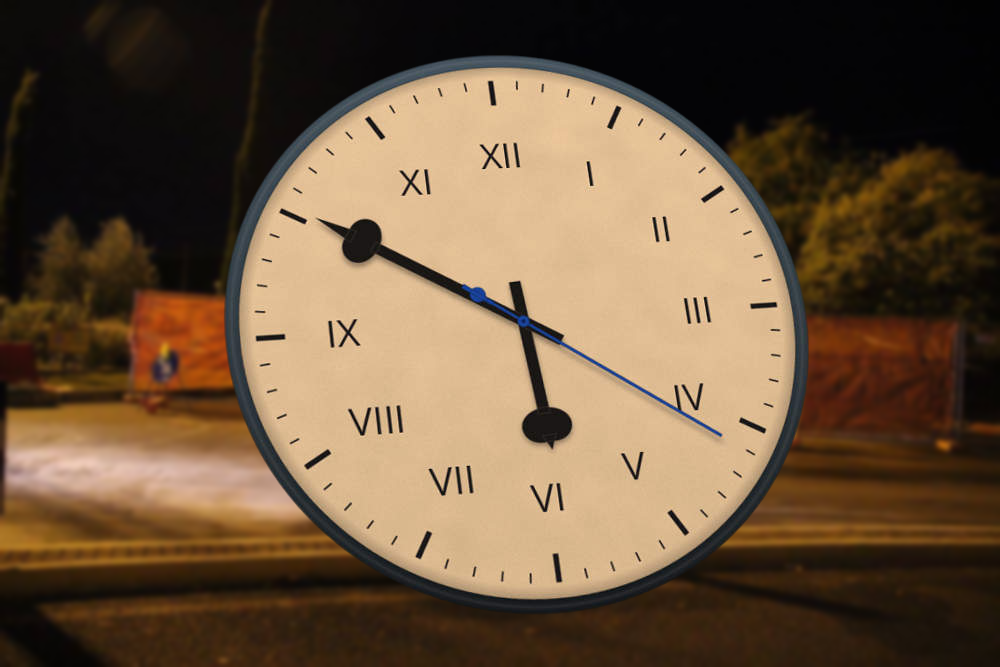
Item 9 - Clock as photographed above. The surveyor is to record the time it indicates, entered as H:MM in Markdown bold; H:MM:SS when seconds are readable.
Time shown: **5:50:21**
